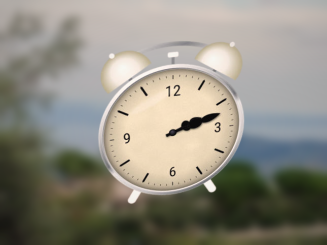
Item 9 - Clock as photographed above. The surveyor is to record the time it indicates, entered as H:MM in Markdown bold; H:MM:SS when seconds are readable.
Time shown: **2:12**
